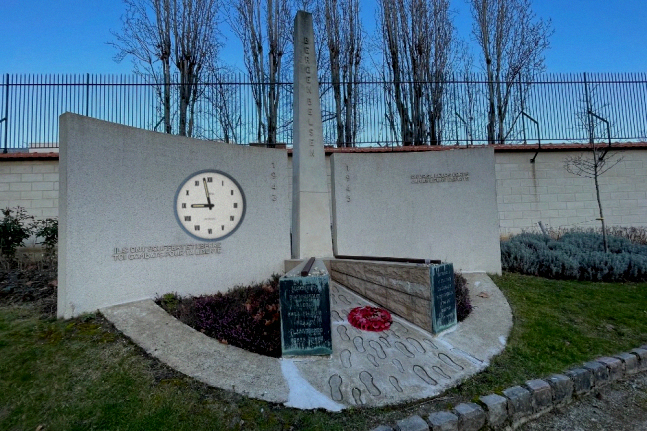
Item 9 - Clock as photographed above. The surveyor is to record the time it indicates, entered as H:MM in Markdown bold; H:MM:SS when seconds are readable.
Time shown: **8:58**
